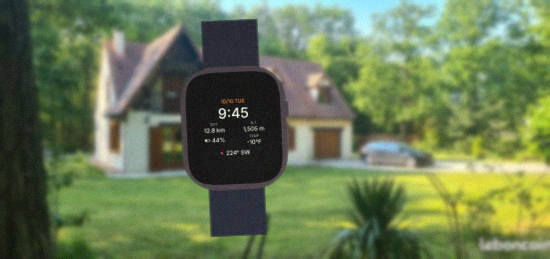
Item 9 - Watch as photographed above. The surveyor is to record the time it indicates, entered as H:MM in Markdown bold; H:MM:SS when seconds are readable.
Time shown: **9:45**
